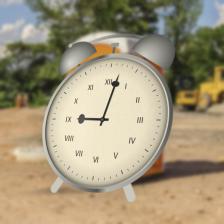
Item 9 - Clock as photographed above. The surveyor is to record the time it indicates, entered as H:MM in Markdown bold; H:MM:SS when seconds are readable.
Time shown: **9:02**
